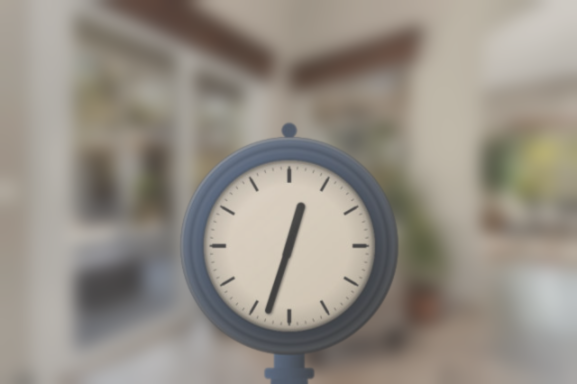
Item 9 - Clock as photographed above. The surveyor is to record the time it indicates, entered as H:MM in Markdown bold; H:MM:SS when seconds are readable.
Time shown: **12:33**
